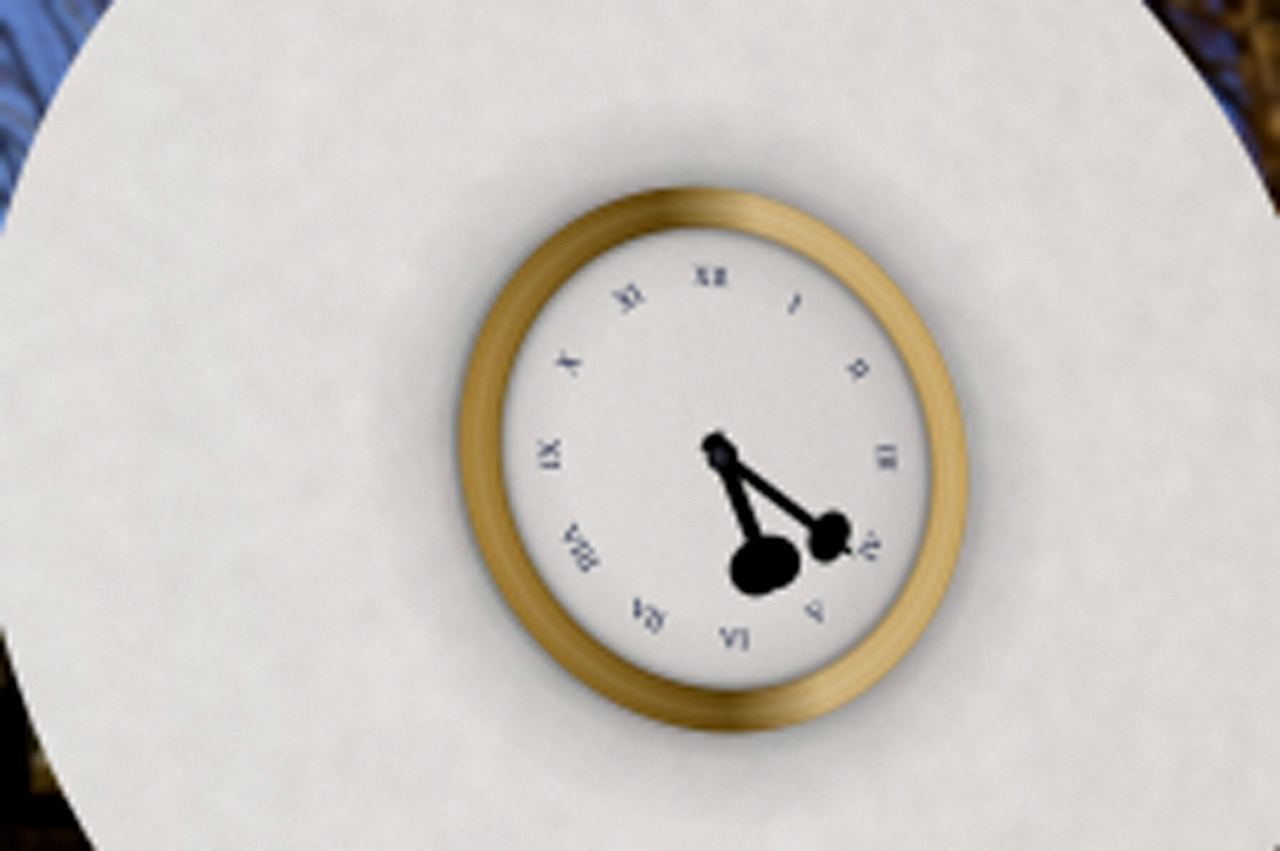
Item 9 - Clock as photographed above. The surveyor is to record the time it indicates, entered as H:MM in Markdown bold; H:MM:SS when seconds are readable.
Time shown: **5:21**
